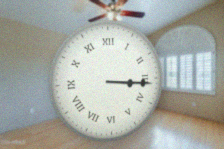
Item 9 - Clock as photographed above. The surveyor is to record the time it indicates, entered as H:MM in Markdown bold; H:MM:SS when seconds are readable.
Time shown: **3:16**
